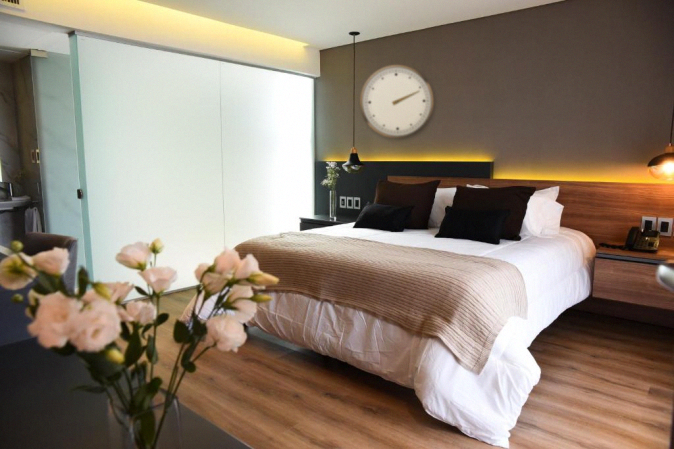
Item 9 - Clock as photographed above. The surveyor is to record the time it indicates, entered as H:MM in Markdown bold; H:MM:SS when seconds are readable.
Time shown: **2:11**
